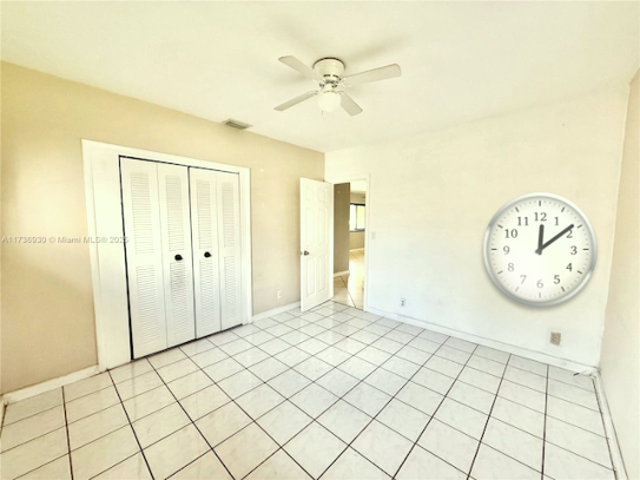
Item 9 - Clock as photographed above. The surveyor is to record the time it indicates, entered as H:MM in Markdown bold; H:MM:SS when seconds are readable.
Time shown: **12:09**
